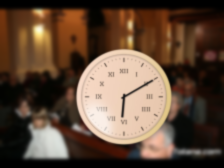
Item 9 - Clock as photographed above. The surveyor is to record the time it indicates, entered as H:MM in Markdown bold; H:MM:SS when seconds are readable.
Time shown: **6:10**
